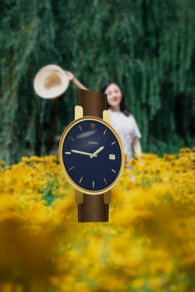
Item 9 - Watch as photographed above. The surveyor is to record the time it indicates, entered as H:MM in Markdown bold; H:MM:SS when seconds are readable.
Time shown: **1:46**
